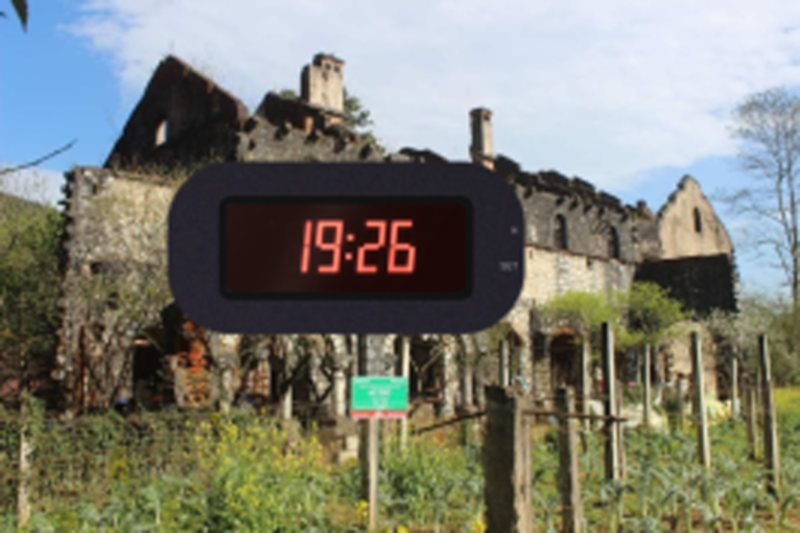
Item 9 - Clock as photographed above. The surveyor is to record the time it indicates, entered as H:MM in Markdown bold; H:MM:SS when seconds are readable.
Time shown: **19:26**
